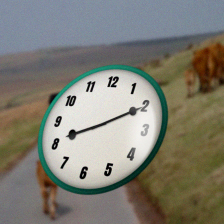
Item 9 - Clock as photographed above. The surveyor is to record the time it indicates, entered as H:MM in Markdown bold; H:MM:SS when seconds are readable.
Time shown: **8:10**
